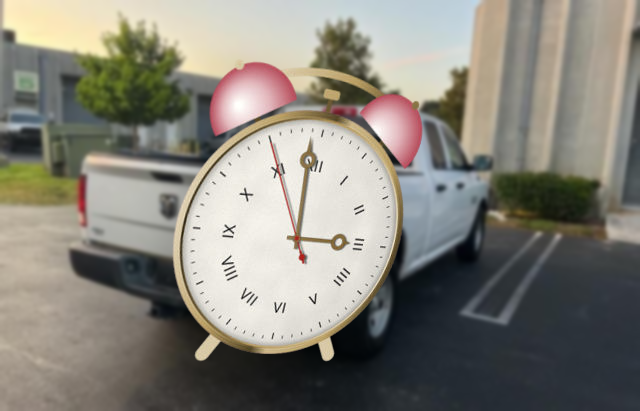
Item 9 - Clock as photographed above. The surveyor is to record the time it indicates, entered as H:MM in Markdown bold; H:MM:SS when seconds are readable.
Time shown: **2:58:55**
